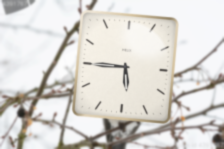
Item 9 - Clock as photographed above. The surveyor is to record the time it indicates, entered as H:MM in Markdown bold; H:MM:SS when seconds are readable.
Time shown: **5:45**
